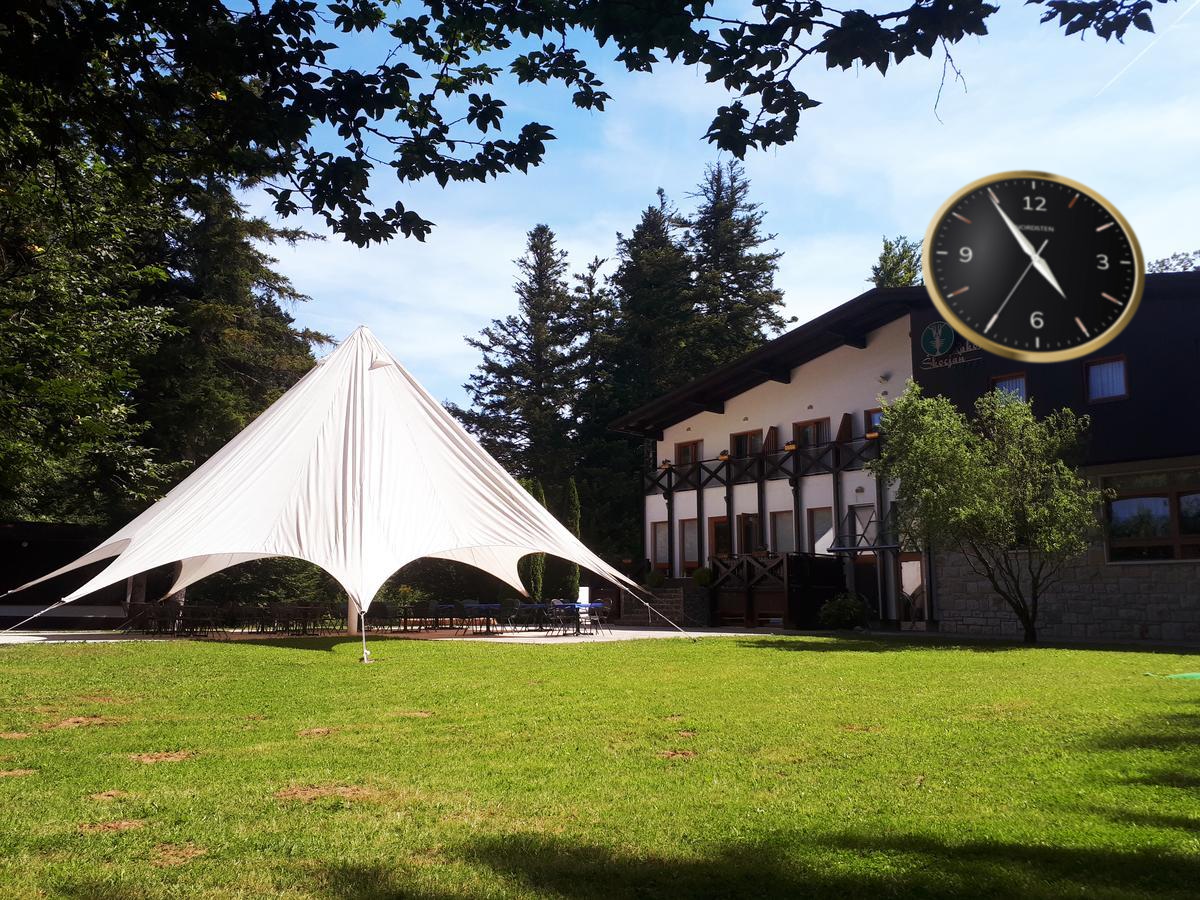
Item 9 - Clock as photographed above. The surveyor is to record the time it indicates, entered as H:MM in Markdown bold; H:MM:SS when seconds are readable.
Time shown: **4:54:35**
